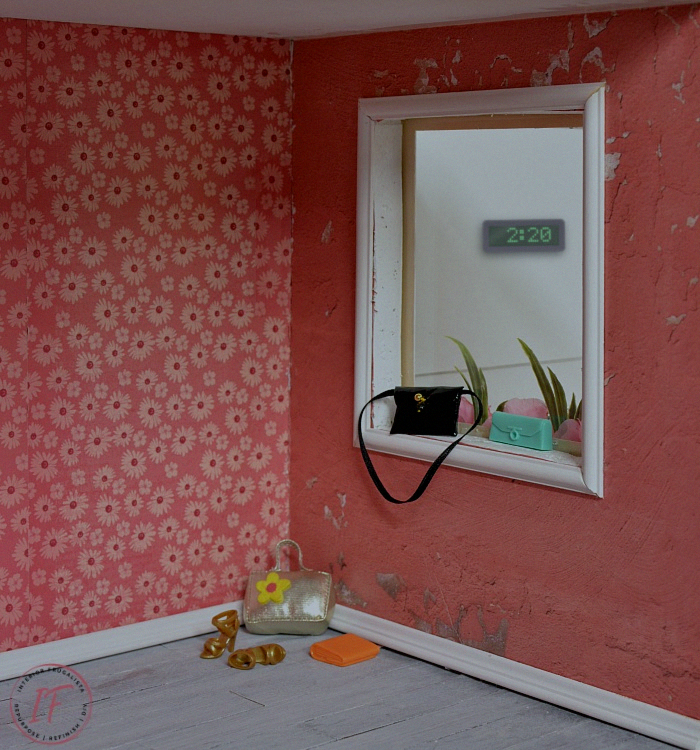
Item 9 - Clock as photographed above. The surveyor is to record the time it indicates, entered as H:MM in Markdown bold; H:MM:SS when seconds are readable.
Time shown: **2:20**
